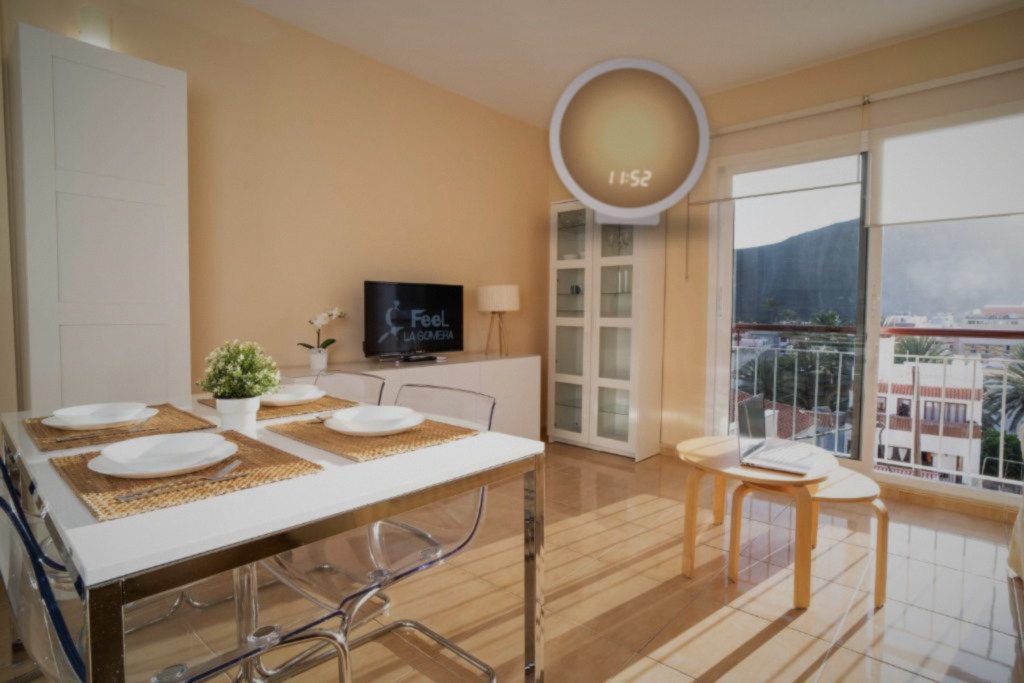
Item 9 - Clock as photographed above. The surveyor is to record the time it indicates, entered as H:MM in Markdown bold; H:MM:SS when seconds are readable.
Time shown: **11:52**
